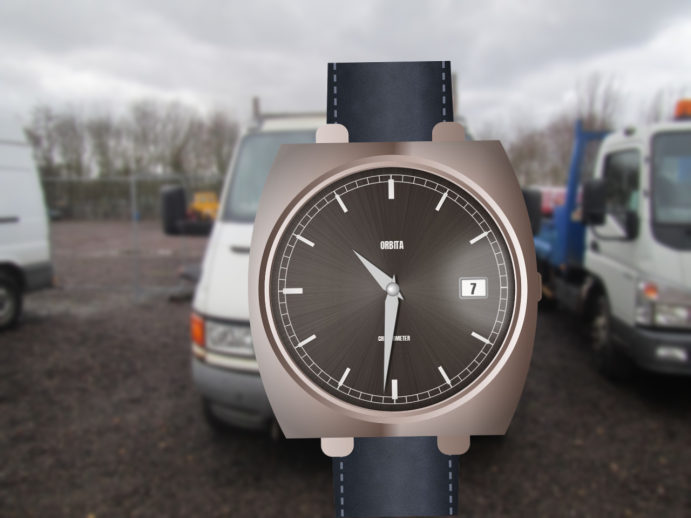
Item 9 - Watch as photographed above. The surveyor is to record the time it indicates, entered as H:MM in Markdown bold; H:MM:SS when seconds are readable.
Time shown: **10:31**
